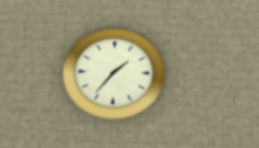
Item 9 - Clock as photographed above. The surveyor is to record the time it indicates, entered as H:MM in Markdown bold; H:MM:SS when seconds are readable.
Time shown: **1:36**
